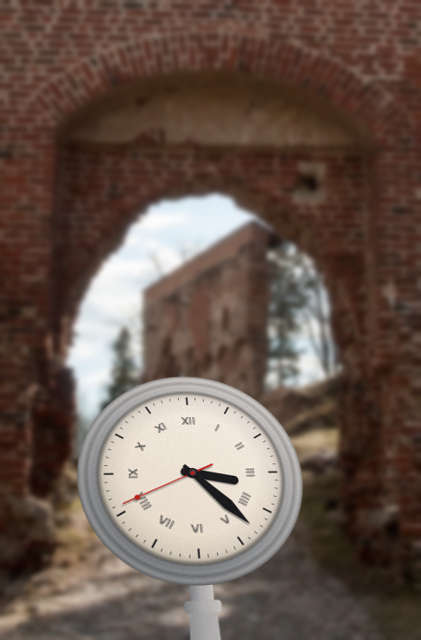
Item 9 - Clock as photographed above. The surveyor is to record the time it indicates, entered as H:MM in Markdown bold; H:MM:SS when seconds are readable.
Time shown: **3:22:41**
